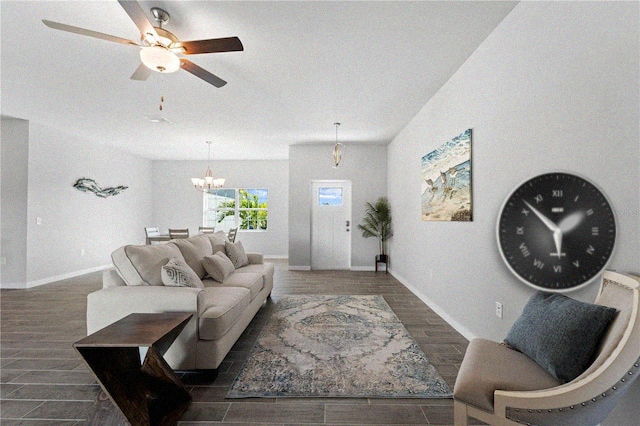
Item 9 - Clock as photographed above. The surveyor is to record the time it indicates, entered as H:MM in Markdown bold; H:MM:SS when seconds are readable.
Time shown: **5:52**
